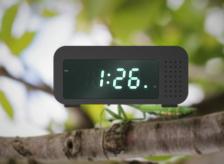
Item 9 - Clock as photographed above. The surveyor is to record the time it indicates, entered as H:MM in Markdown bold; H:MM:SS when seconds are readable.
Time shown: **1:26**
